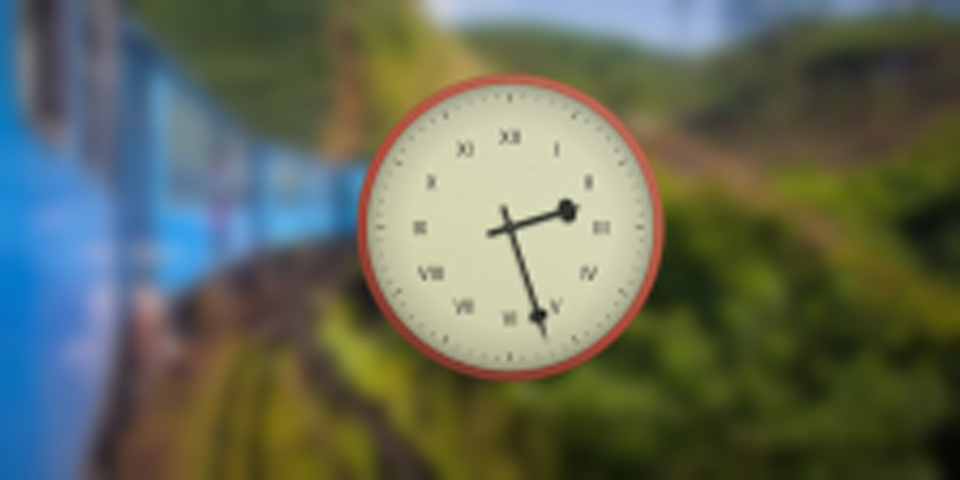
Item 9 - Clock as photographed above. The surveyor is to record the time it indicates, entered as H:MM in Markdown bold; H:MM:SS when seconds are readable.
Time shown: **2:27**
